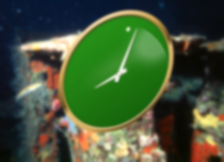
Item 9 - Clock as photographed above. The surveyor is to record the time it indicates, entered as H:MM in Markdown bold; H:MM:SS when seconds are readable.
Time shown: **8:02**
